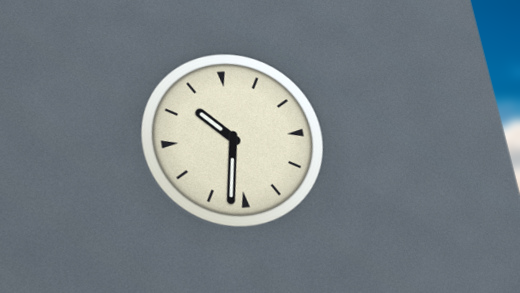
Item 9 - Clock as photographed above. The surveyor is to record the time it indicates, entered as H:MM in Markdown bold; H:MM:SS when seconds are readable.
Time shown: **10:32**
